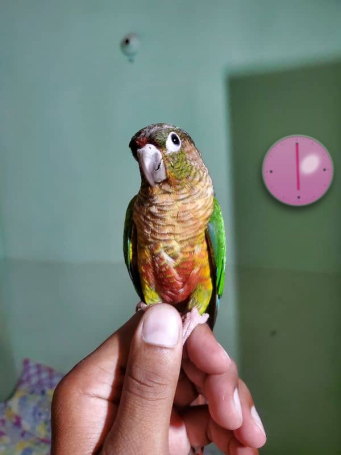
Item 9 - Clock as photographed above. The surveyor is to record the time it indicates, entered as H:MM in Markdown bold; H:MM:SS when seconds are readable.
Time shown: **6:00**
